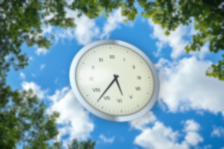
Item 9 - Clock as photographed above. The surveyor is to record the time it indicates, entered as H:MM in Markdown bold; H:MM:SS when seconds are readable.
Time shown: **5:37**
